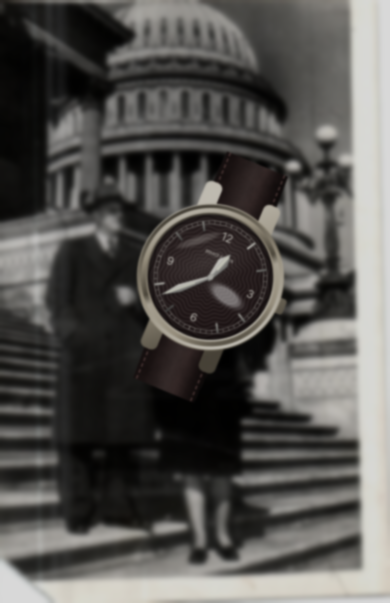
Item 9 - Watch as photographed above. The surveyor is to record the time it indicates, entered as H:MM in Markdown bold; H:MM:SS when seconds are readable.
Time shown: **12:38**
